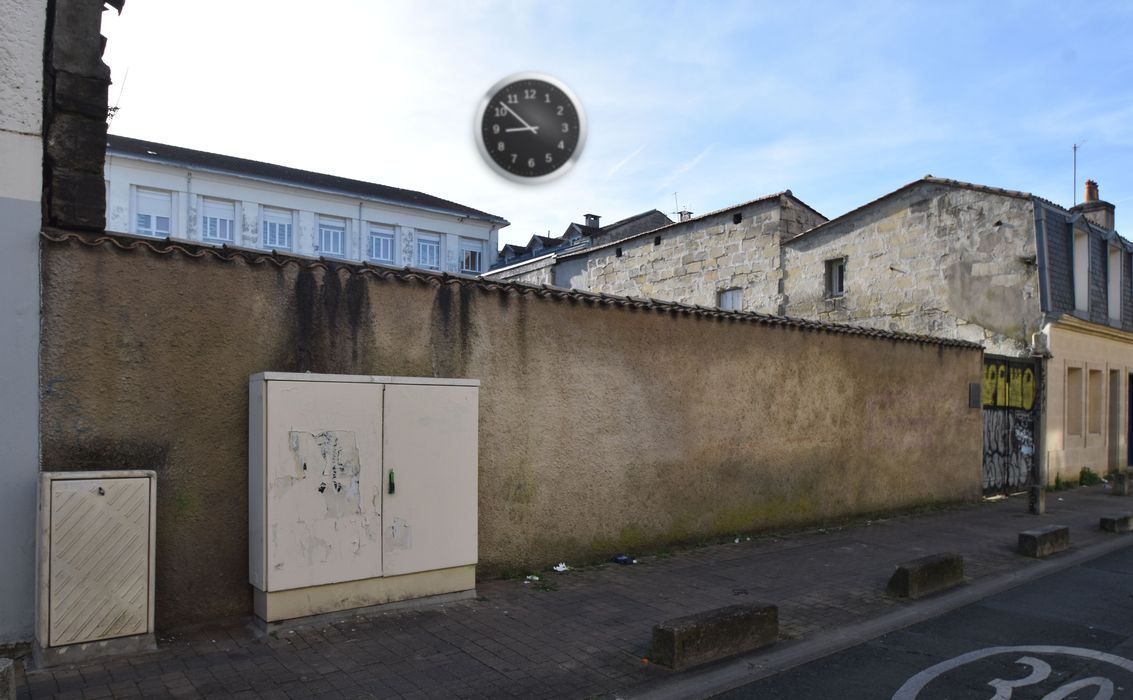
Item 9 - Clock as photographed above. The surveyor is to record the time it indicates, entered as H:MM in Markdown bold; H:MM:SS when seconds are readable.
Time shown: **8:52**
